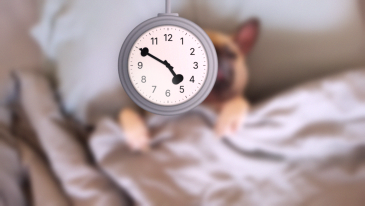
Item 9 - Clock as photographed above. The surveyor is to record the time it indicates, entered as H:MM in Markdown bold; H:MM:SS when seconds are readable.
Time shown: **4:50**
